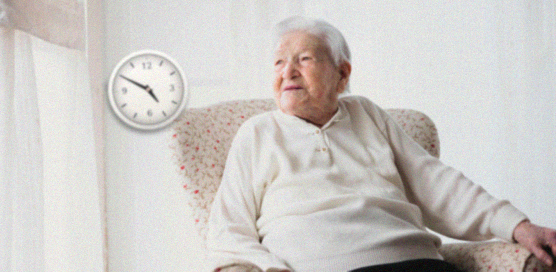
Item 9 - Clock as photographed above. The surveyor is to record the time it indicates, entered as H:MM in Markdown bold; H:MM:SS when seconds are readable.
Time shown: **4:50**
